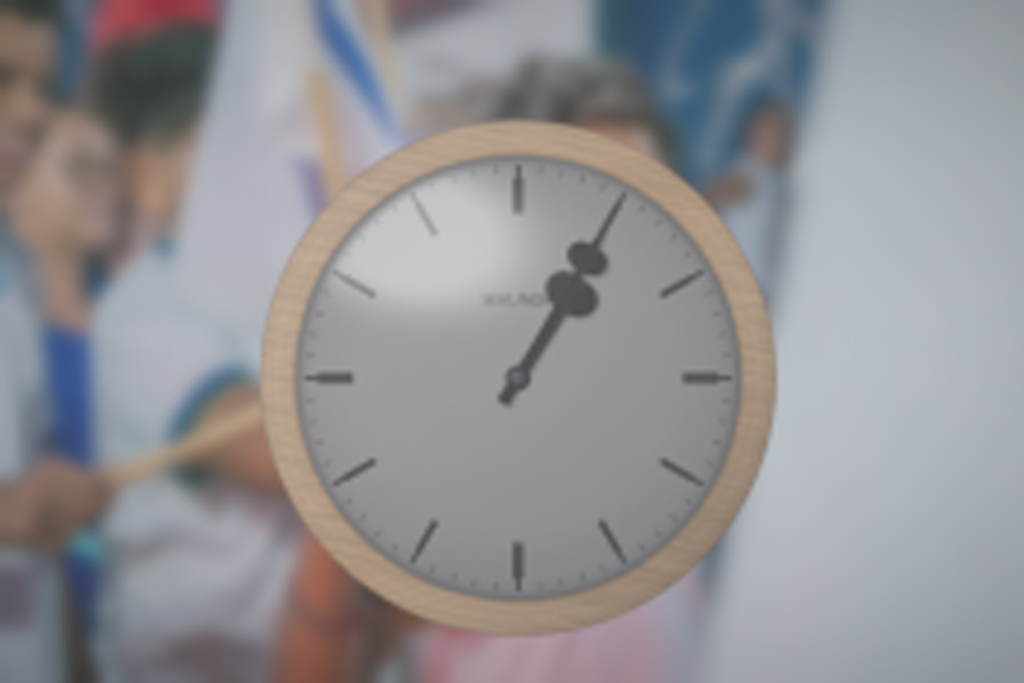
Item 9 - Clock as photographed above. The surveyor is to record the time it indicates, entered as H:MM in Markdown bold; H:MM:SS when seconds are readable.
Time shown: **1:05**
